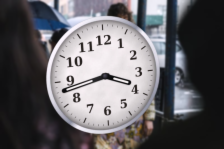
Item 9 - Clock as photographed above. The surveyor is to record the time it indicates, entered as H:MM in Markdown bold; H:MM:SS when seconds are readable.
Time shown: **3:43**
